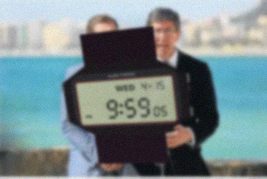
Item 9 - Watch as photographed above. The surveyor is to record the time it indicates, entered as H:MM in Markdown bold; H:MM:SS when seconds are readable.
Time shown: **9:59**
